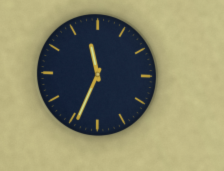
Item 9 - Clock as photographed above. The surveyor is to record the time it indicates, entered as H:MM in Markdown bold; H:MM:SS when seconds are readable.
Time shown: **11:34**
